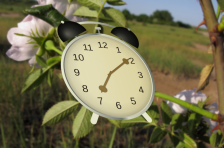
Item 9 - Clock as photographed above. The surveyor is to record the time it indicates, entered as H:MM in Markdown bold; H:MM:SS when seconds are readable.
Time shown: **7:09**
